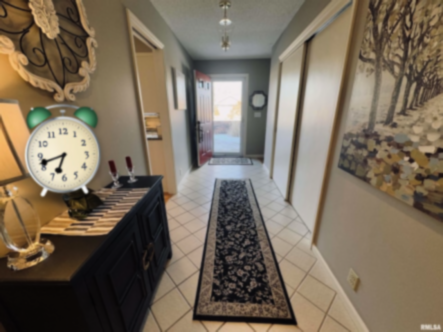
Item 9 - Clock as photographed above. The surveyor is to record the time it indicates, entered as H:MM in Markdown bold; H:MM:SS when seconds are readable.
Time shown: **6:42**
